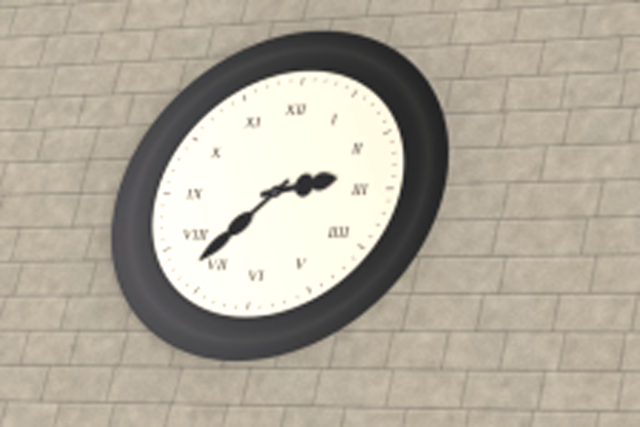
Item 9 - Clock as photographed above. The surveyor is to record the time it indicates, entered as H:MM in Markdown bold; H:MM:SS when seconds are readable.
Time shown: **2:37**
